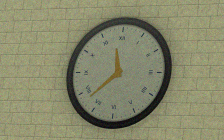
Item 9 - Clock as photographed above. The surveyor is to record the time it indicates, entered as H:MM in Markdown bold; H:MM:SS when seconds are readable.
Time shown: **11:38**
